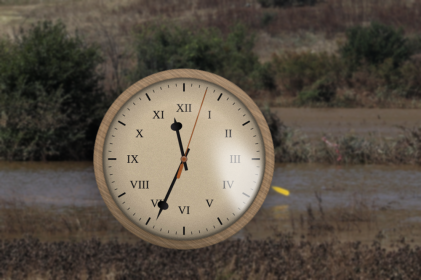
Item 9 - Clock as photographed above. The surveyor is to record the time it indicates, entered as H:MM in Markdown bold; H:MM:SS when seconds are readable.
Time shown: **11:34:03**
